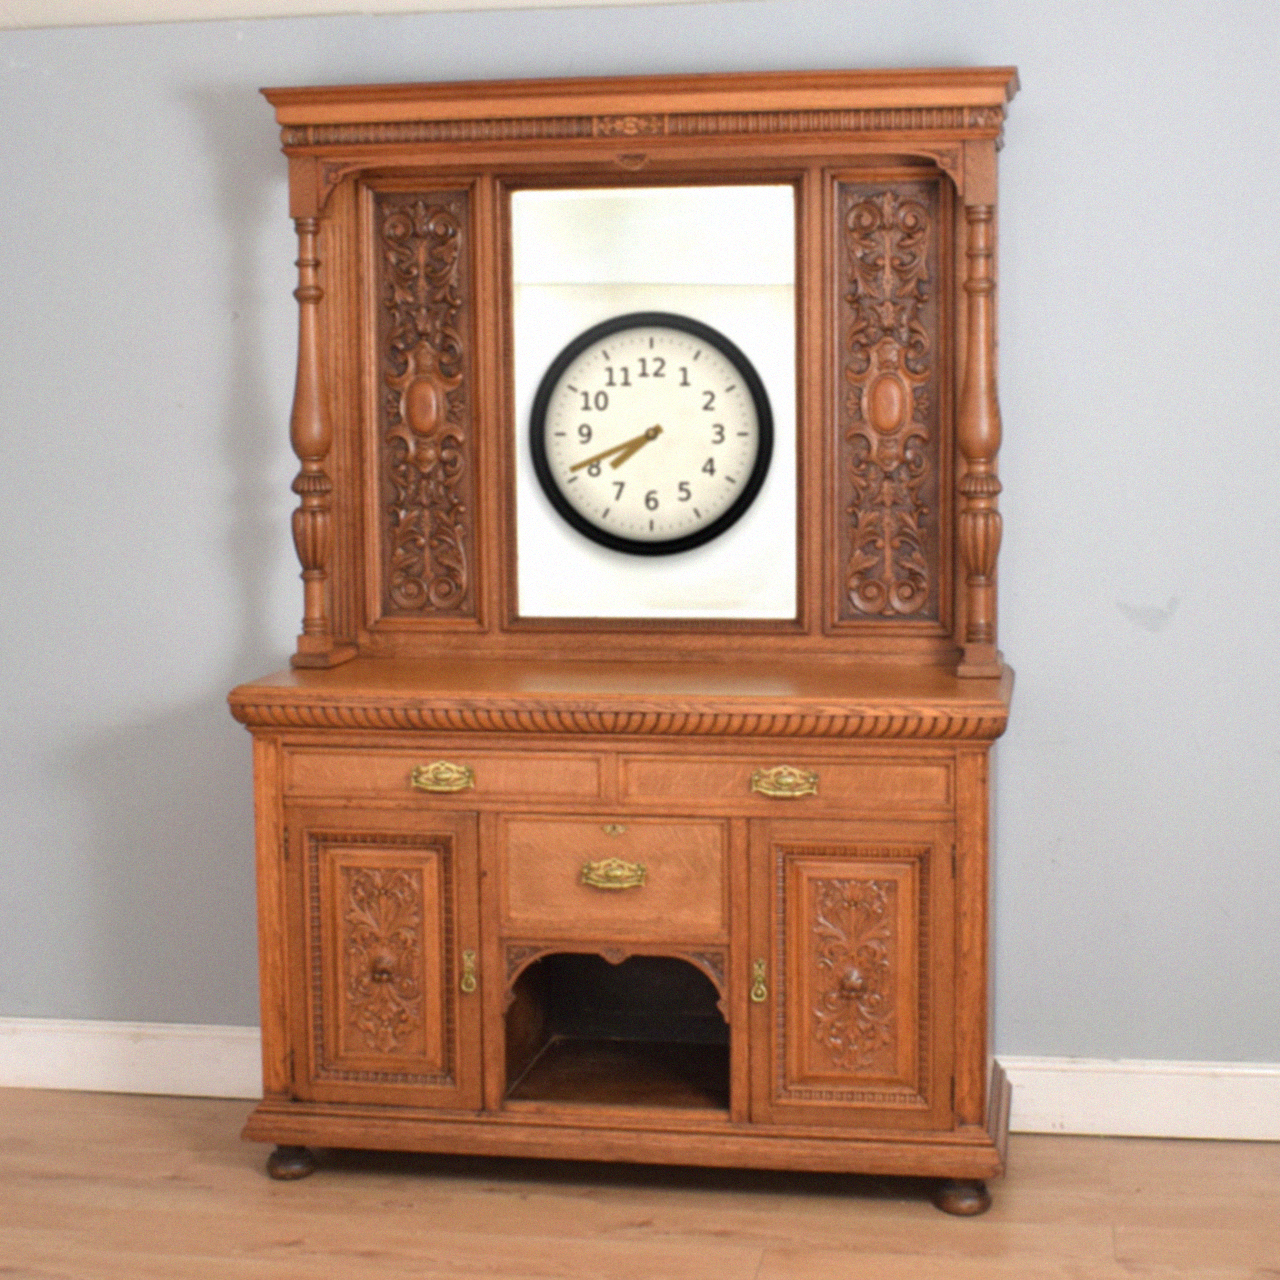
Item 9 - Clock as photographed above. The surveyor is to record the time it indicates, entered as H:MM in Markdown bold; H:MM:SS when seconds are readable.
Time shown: **7:41**
